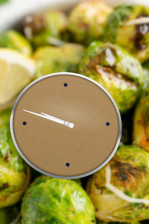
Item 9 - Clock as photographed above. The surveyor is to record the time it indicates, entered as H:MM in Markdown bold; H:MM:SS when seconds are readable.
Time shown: **9:48**
